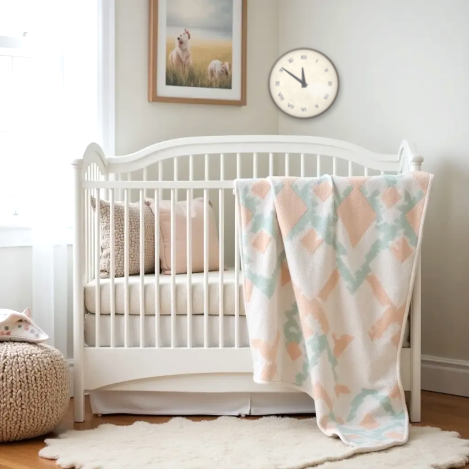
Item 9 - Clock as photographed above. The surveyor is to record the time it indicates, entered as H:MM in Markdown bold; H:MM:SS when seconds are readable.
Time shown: **11:51**
